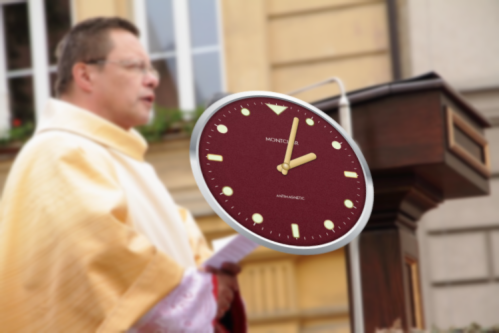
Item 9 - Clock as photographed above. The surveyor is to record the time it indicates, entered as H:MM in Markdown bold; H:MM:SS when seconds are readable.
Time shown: **2:03**
